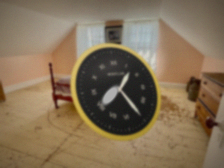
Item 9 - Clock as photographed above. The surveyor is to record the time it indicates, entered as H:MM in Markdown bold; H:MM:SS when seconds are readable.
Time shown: **1:25**
